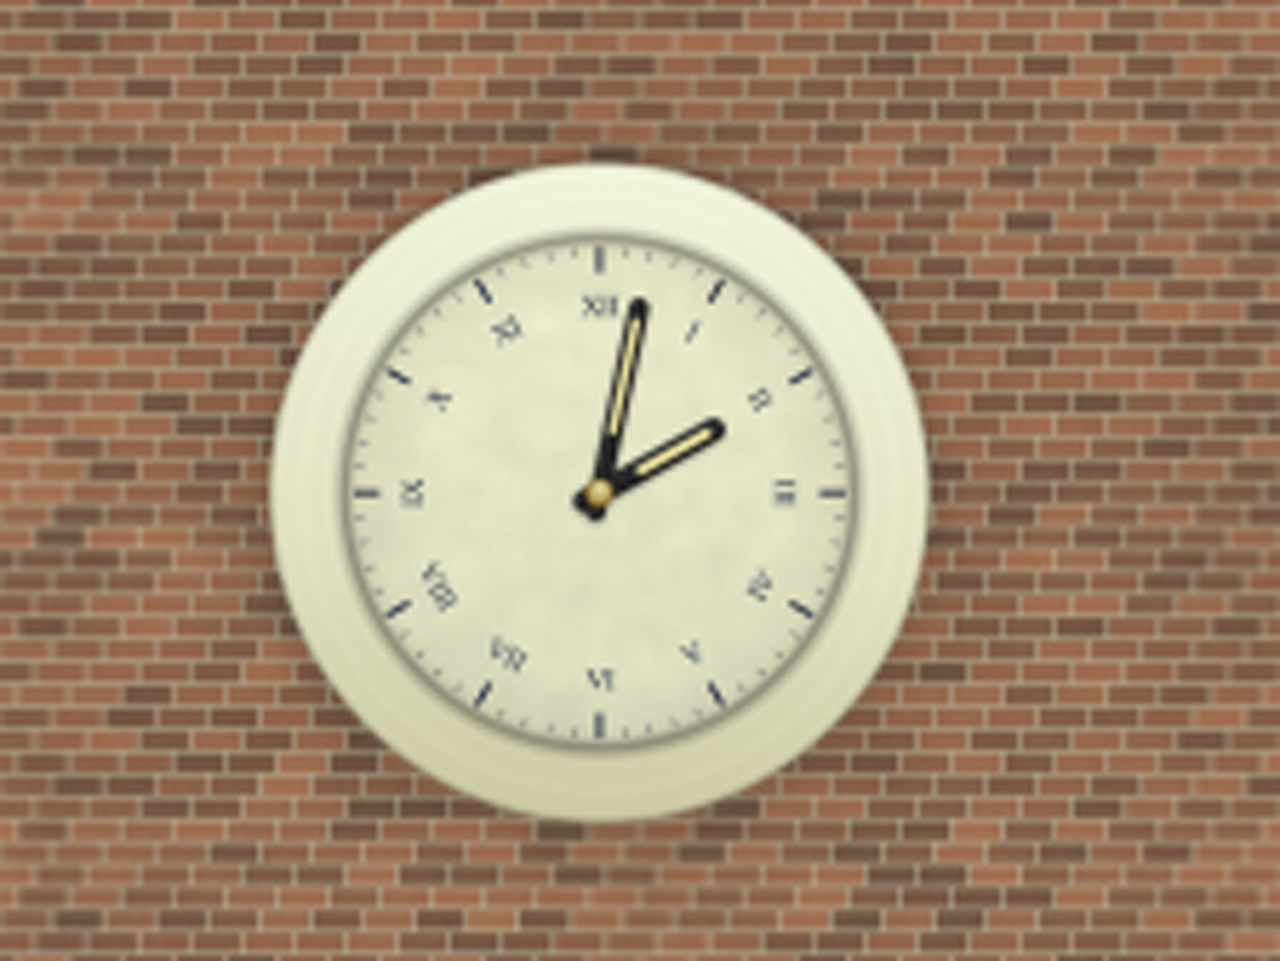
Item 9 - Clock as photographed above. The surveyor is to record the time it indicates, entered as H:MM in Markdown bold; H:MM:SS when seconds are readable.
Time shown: **2:02**
